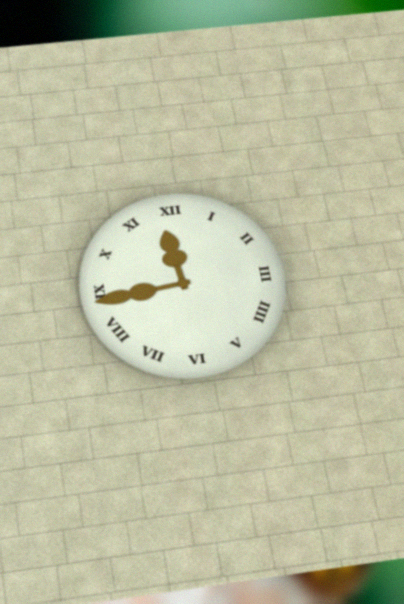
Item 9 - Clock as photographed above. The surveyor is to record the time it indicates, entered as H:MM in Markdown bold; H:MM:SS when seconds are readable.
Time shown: **11:44**
